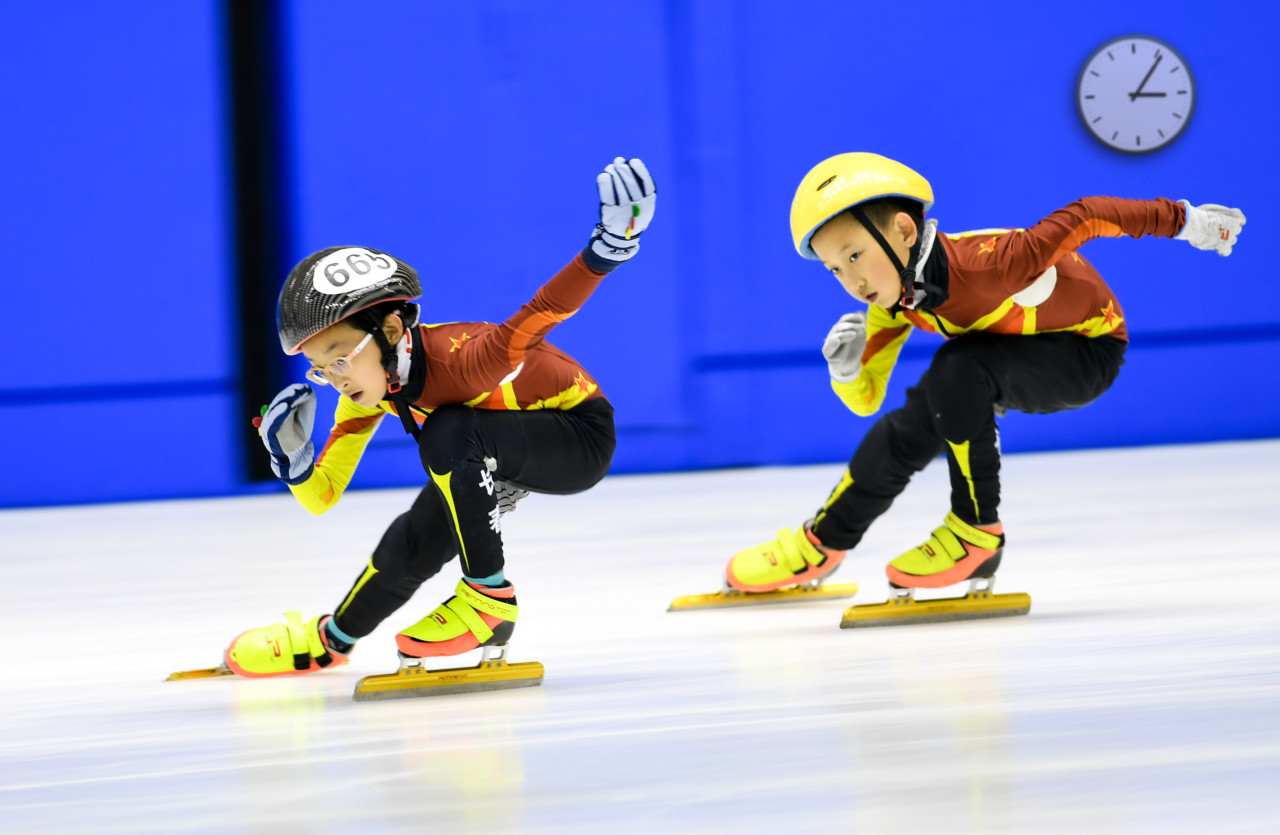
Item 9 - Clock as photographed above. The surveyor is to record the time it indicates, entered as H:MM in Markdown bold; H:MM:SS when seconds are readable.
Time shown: **3:06**
